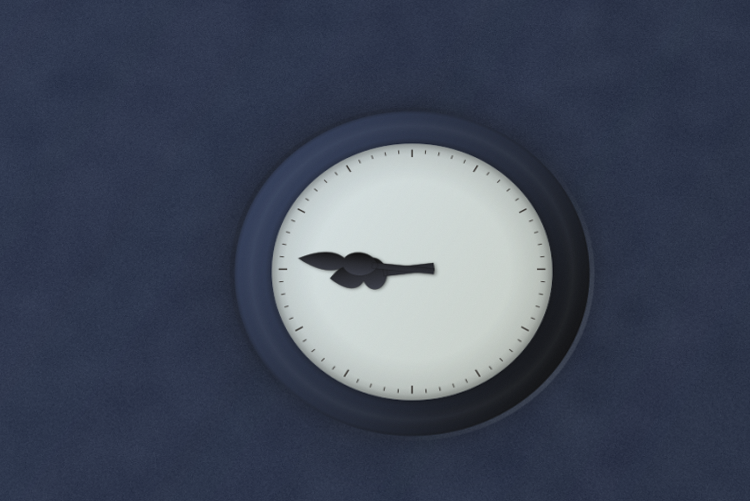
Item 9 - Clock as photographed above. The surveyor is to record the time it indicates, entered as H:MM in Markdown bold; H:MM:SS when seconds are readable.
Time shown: **8:46**
